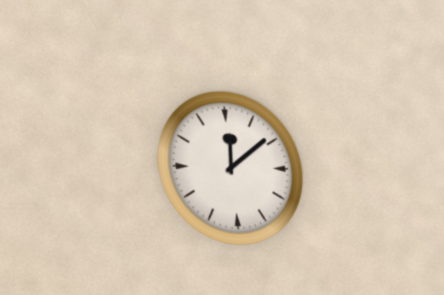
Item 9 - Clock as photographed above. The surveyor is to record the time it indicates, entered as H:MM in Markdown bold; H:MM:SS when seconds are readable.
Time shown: **12:09**
